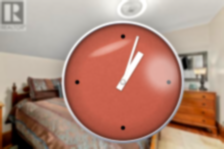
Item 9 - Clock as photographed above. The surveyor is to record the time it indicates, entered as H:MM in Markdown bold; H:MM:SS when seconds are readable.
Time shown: **1:03**
